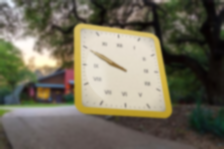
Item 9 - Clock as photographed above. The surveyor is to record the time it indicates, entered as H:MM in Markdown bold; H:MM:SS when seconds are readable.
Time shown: **9:50**
